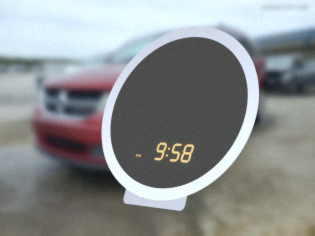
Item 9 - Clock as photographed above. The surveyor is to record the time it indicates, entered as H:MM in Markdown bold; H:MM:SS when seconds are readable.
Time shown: **9:58**
